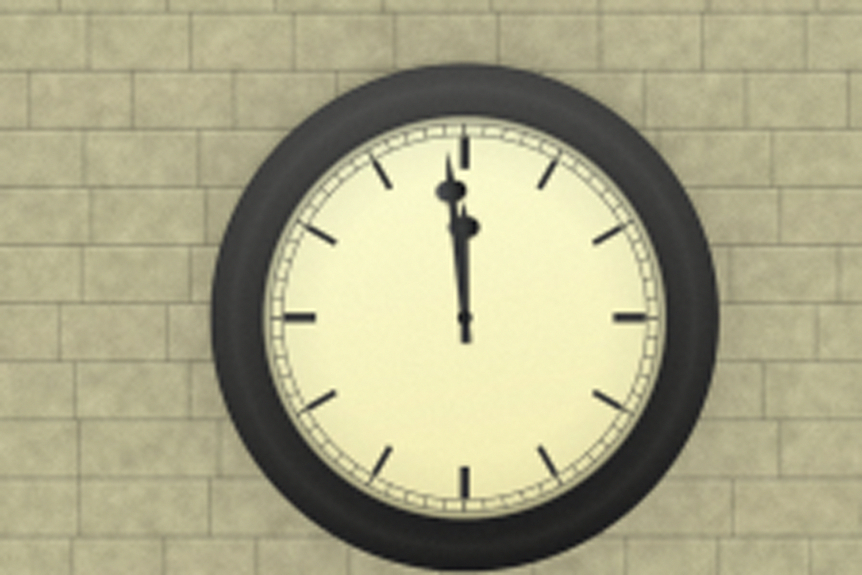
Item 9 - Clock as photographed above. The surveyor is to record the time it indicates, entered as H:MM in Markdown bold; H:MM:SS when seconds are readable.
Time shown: **11:59**
